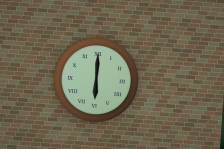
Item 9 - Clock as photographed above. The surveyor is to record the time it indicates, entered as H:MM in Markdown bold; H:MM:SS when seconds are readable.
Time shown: **6:00**
